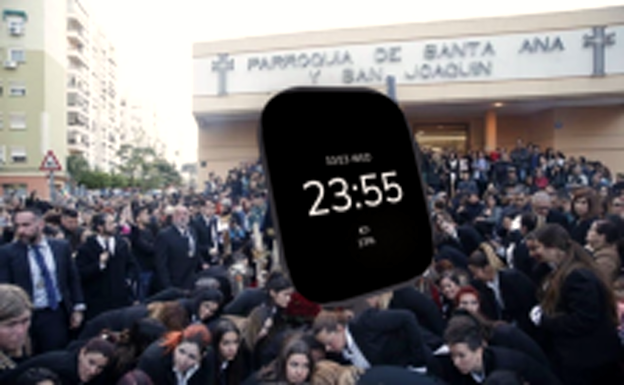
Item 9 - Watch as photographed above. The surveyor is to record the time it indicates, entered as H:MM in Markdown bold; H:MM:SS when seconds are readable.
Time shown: **23:55**
